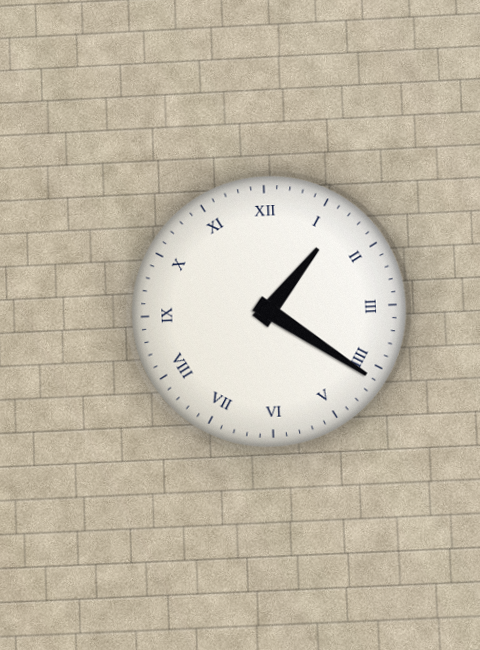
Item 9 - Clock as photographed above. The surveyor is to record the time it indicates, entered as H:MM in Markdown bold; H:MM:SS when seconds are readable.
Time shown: **1:21**
